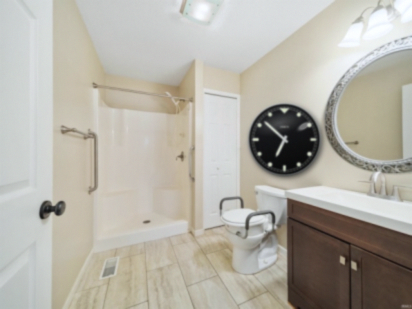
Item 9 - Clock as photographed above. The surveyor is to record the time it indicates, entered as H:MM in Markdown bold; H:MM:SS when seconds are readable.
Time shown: **6:52**
